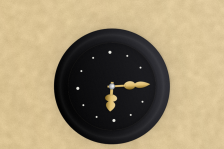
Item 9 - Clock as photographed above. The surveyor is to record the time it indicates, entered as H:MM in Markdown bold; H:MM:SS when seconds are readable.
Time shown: **6:15**
